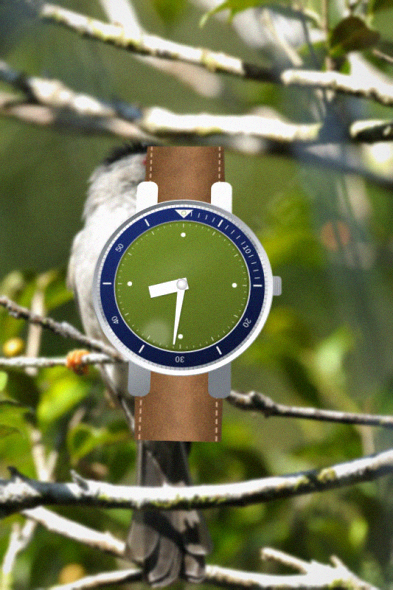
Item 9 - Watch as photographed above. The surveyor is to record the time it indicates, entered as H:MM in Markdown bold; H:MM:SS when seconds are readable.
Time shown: **8:31**
